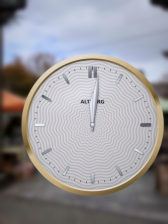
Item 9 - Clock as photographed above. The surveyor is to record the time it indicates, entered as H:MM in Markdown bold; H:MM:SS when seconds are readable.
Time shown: **12:01**
